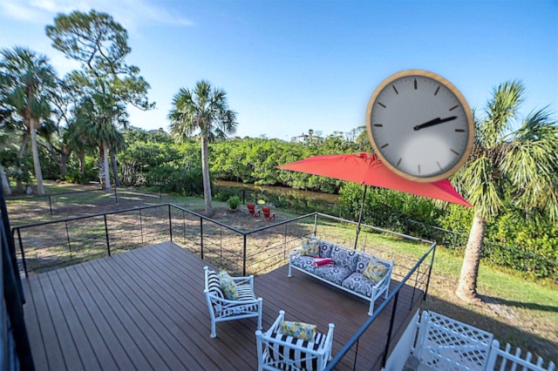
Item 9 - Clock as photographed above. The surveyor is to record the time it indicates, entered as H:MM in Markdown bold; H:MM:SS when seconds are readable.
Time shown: **2:12**
